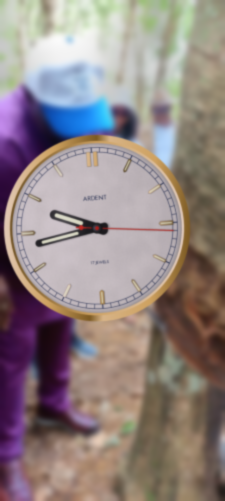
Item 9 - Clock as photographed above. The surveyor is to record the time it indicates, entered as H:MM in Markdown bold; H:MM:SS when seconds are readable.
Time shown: **9:43:16**
